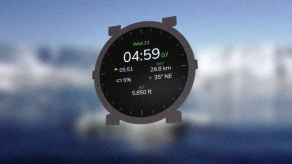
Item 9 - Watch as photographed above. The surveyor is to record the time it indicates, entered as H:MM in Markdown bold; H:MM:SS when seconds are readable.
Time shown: **4:59**
